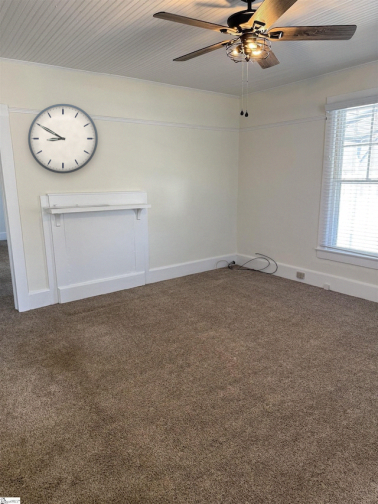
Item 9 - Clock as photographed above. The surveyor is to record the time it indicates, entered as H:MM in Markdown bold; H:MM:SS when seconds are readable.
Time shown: **8:50**
